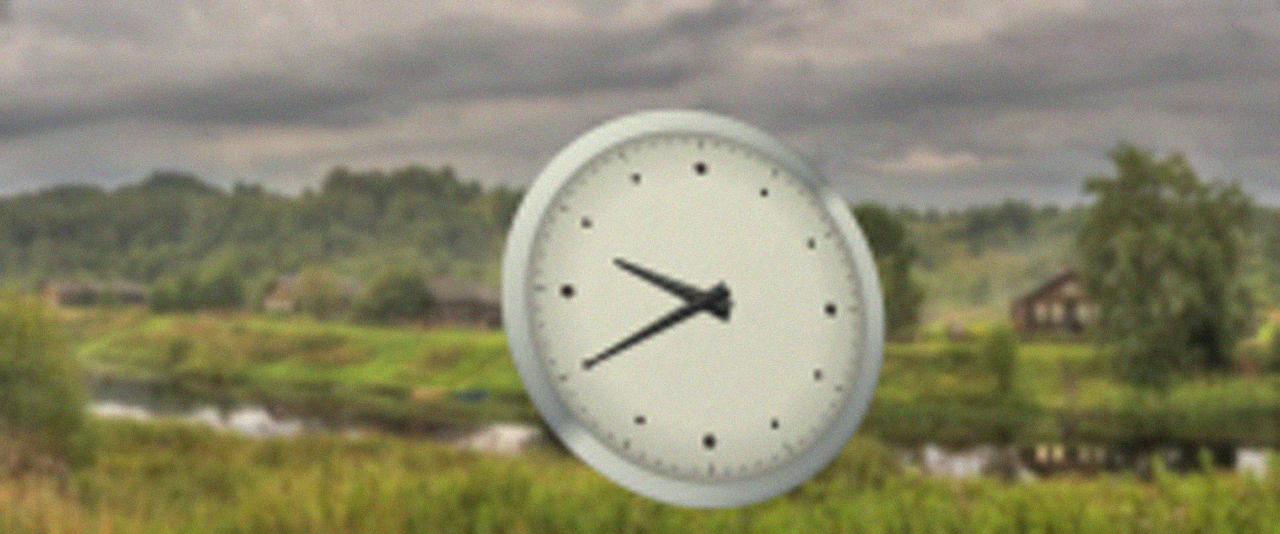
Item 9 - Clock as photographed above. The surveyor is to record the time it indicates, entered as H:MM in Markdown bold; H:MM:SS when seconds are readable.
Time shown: **9:40**
